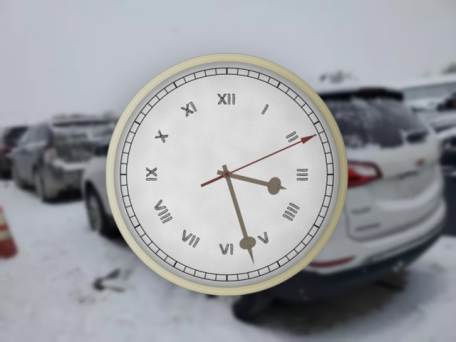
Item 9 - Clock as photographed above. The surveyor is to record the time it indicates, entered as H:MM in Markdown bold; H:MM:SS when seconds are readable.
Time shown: **3:27:11**
